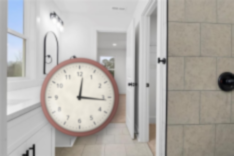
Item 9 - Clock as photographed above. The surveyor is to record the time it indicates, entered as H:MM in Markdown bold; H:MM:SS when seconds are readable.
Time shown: **12:16**
